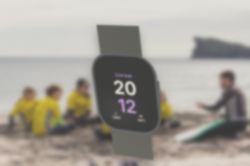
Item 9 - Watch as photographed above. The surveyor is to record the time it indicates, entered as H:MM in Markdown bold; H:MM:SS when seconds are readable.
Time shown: **20:12**
